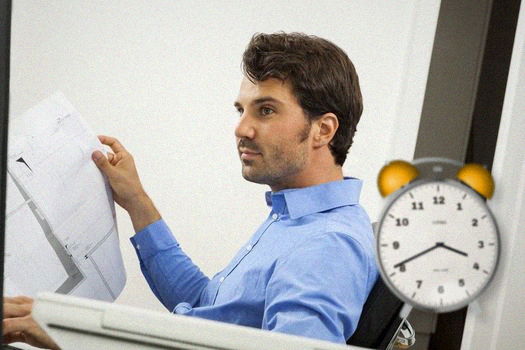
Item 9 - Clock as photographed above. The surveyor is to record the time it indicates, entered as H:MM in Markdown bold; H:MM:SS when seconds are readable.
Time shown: **3:41**
